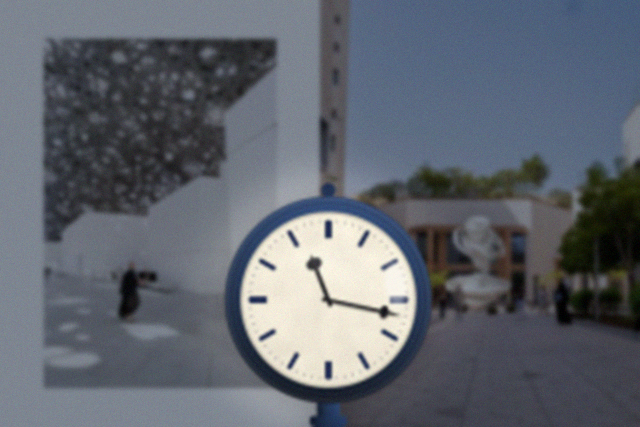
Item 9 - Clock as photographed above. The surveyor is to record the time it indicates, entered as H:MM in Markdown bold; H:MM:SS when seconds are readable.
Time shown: **11:17**
